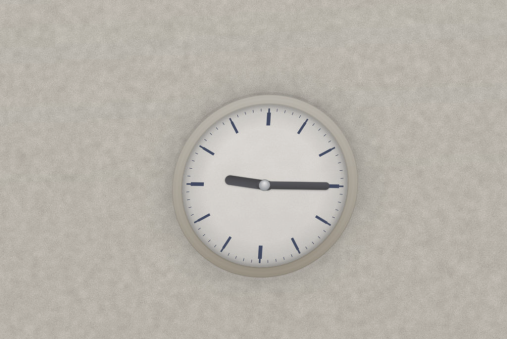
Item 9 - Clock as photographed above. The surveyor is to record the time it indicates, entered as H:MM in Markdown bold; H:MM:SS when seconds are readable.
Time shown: **9:15**
